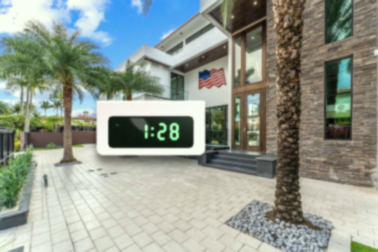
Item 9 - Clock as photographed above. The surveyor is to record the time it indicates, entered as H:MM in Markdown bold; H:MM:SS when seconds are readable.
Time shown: **1:28**
